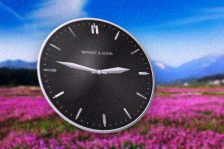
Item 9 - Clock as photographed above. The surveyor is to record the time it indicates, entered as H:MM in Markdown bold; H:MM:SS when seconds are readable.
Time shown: **2:47**
